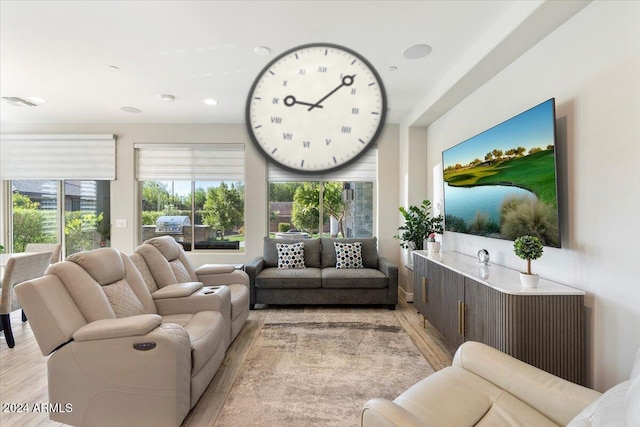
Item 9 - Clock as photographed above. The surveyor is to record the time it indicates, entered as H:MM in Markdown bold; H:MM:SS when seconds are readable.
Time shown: **9:07**
